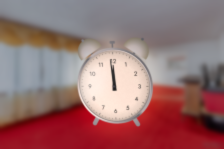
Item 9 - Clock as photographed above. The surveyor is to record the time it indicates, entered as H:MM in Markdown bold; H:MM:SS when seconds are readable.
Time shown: **11:59**
